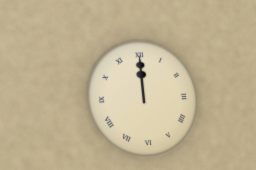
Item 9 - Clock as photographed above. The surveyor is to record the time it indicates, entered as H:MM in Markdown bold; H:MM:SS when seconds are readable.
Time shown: **12:00**
